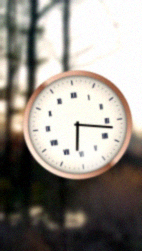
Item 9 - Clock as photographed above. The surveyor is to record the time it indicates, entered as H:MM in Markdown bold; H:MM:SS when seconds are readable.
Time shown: **6:17**
